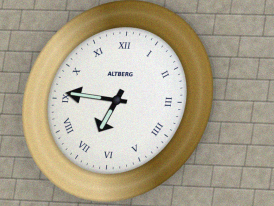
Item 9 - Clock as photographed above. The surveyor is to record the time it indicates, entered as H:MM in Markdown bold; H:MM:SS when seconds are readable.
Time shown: **6:46**
